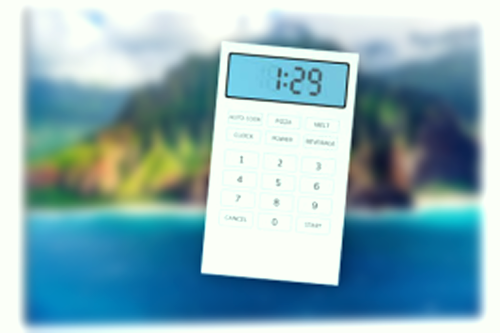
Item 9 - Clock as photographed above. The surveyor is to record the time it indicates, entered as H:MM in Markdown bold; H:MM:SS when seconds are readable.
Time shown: **1:29**
